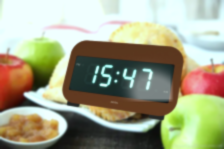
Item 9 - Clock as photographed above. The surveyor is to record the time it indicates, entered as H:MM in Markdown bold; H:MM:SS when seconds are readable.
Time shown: **15:47**
